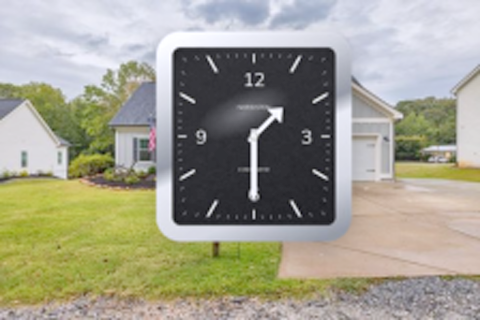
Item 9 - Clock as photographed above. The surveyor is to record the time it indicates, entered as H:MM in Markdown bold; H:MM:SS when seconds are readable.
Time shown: **1:30**
